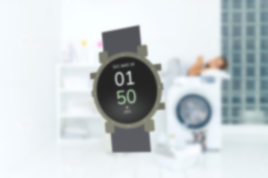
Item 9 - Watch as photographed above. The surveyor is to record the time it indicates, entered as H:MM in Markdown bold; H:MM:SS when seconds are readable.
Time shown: **1:50**
